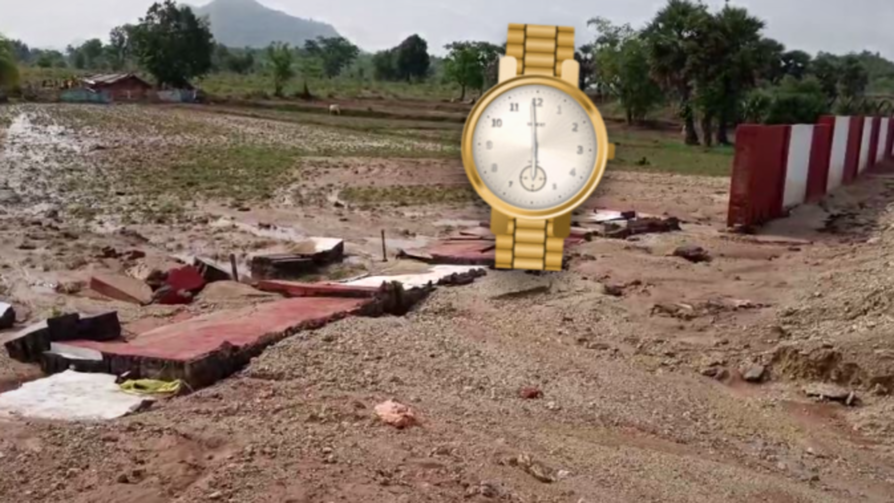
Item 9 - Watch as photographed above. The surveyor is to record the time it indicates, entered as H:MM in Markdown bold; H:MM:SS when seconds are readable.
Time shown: **5:59**
